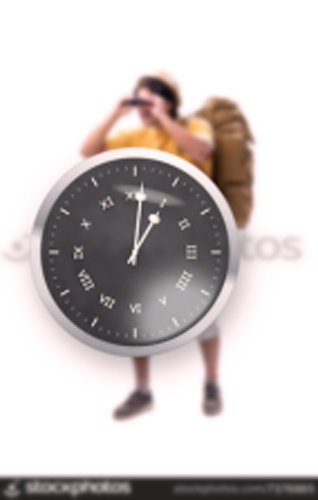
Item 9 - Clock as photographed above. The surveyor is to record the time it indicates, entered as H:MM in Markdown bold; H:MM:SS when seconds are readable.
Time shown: **1:01**
